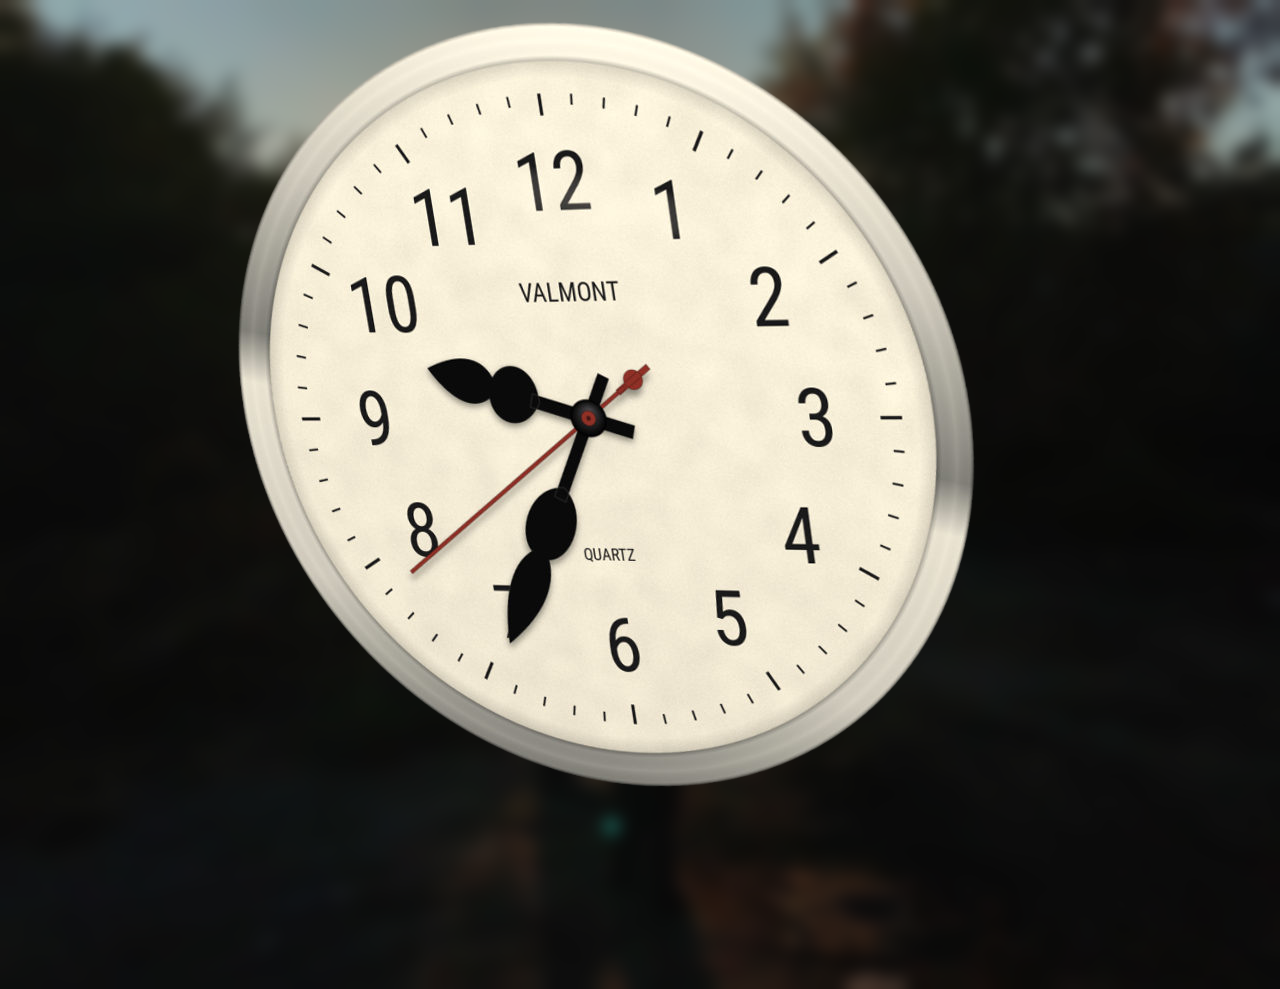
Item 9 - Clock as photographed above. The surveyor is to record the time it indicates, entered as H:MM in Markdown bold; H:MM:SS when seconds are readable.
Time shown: **9:34:39**
